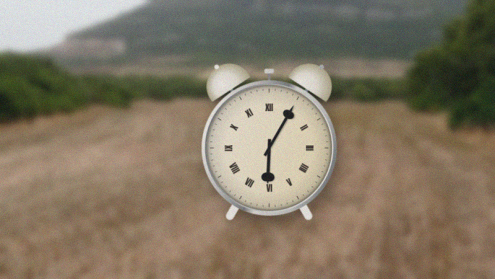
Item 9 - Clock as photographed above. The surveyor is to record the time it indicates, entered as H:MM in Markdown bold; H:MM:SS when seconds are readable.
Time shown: **6:05**
